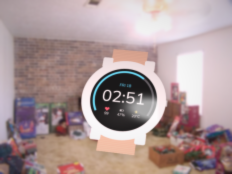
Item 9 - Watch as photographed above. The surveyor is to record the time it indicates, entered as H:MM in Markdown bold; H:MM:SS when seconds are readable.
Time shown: **2:51**
